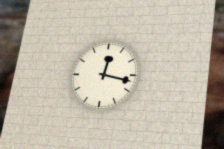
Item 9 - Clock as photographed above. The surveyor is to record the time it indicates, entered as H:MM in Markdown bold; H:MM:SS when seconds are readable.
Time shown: **12:17**
